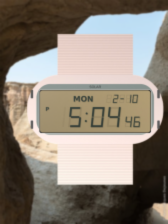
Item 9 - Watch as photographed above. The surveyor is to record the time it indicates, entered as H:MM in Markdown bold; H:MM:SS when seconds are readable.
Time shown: **5:04:46**
